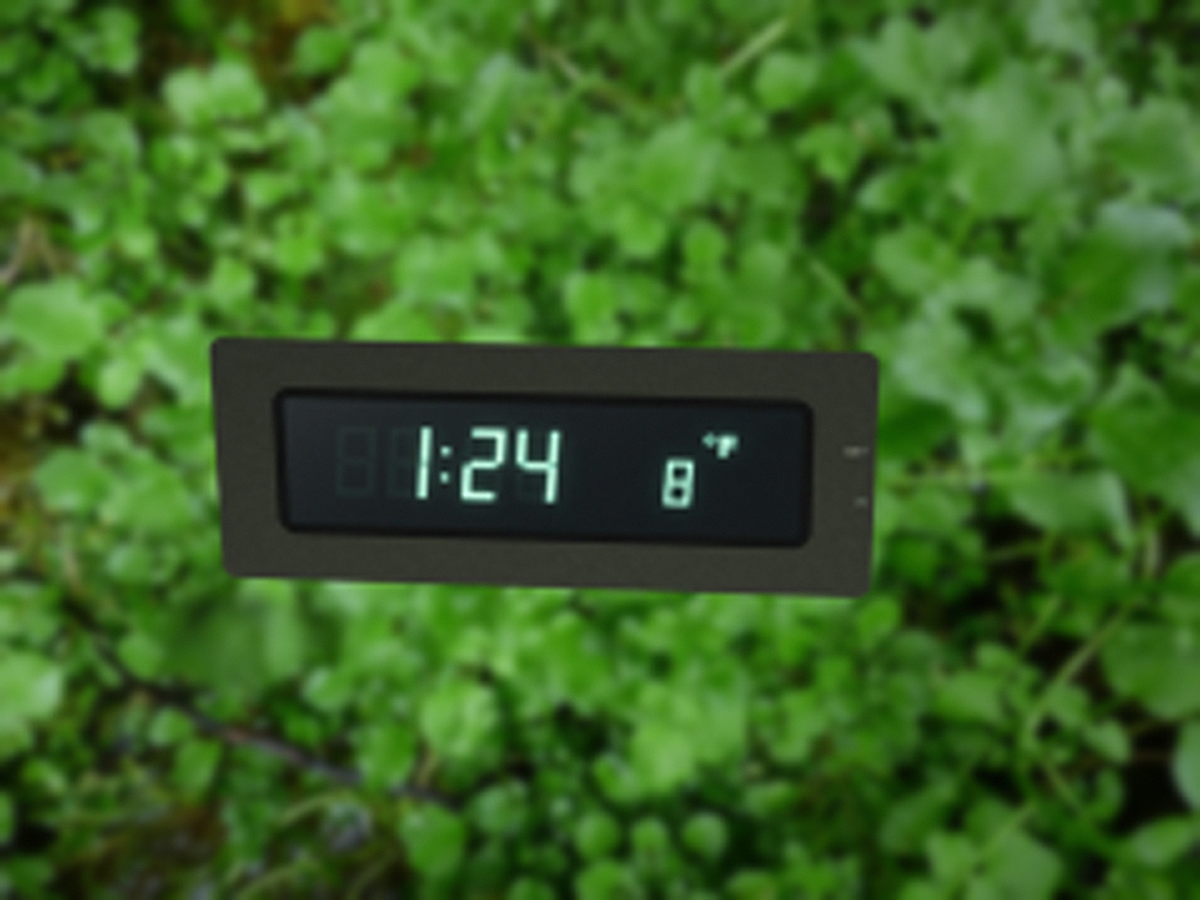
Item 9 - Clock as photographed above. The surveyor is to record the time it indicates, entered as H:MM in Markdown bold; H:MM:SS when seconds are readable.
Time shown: **1:24**
